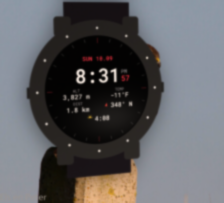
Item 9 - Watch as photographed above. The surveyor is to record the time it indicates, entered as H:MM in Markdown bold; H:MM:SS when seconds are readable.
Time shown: **8:31**
